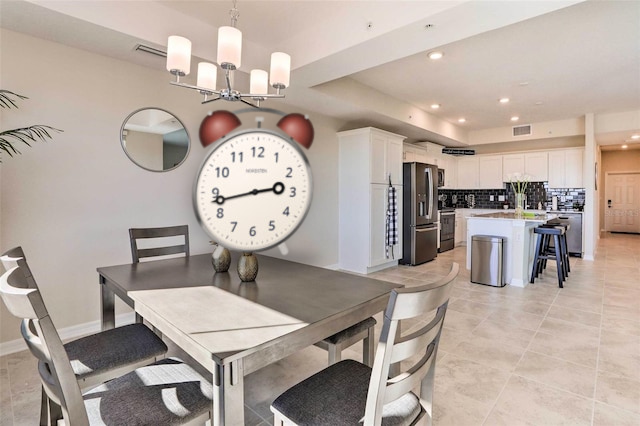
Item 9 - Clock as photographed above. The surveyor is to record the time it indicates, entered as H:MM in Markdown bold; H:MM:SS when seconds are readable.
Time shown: **2:43**
